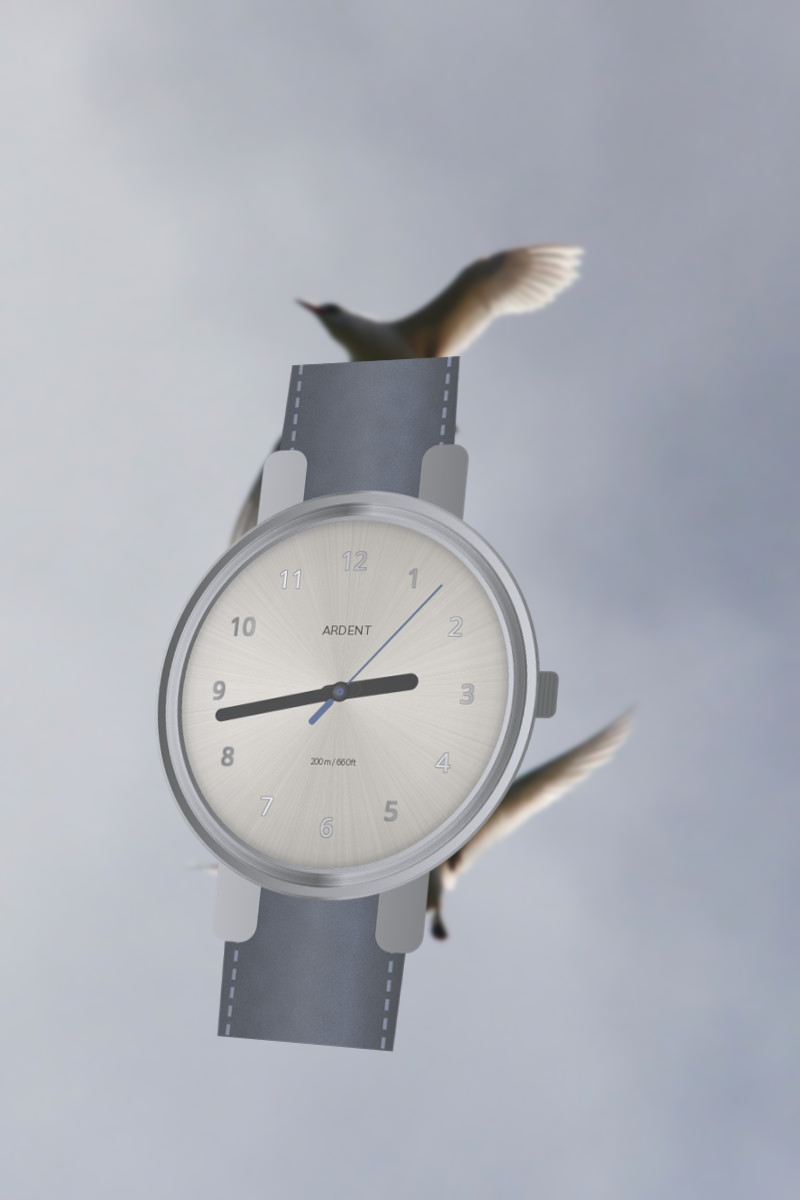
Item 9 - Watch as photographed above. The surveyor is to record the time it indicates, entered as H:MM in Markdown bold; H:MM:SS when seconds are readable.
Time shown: **2:43:07**
